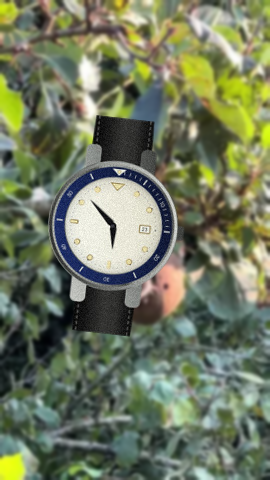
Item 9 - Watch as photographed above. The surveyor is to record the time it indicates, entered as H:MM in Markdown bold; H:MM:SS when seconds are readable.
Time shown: **5:52**
